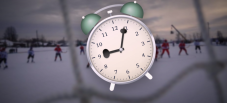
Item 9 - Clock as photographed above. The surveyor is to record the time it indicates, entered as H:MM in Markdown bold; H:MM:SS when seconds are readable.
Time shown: **9:04**
